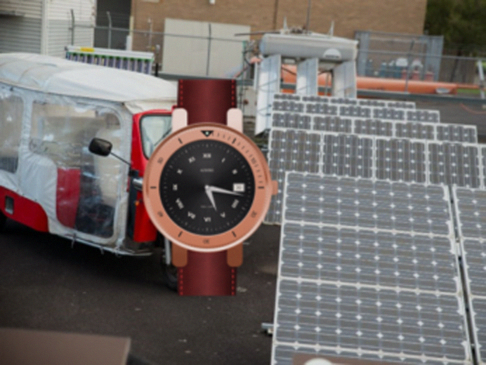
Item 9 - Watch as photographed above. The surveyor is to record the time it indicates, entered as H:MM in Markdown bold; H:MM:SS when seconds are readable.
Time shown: **5:17**
